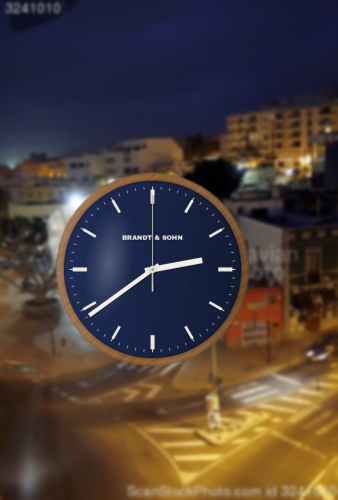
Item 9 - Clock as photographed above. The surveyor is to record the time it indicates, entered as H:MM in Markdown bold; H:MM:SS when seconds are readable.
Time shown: **2:39:00**
